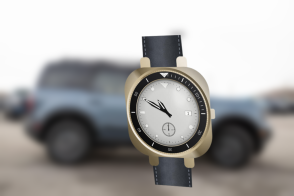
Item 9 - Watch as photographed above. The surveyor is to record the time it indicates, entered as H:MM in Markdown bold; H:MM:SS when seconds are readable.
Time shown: **10:50**
